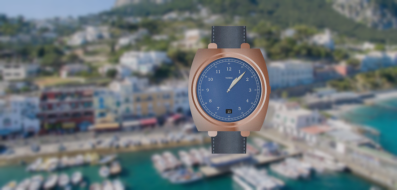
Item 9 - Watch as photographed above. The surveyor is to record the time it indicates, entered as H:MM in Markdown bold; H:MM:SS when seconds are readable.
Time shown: **1:07**
